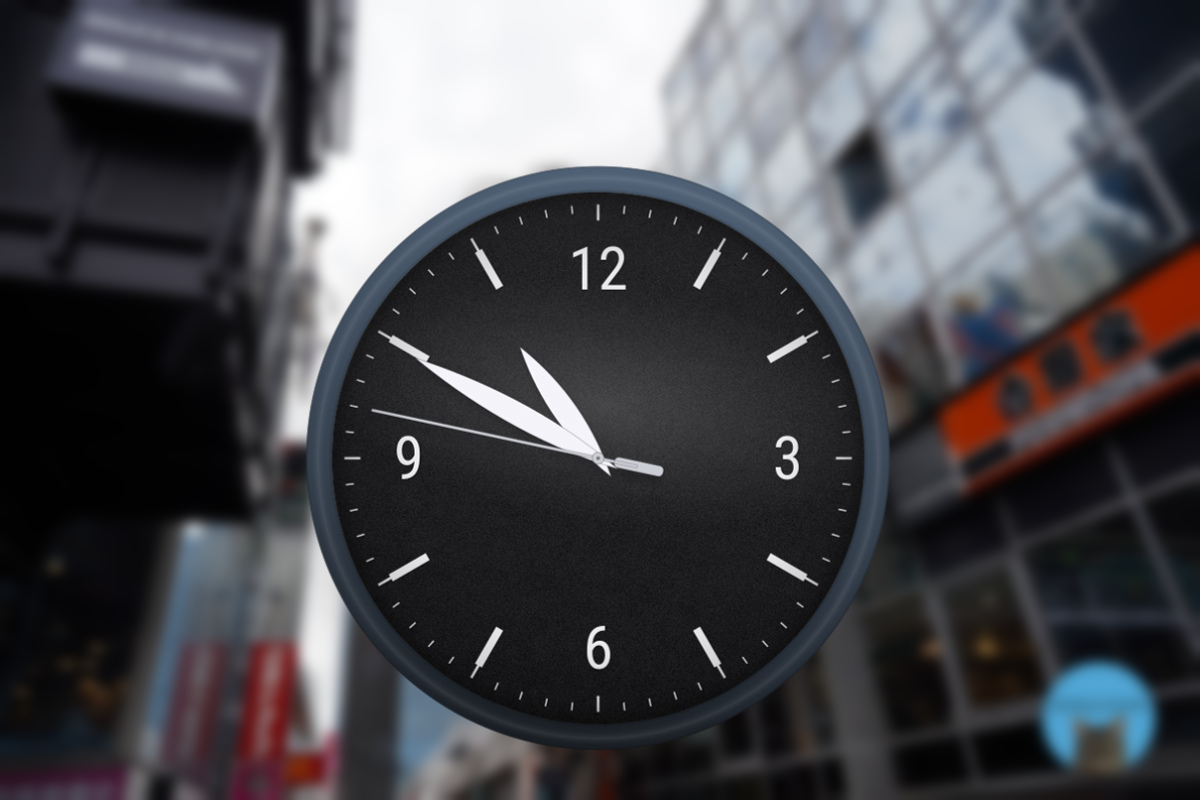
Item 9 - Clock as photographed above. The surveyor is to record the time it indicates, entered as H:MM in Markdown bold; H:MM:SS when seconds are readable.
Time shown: **10:49:47**
